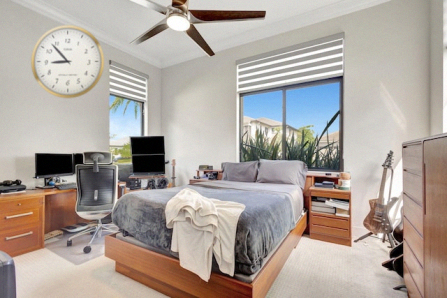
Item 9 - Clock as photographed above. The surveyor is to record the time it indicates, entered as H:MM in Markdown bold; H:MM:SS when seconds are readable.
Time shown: **8:53**
